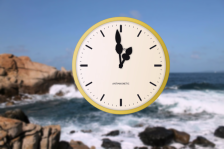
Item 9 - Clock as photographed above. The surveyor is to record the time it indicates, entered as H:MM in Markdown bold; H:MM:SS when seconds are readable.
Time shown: **12:59**
